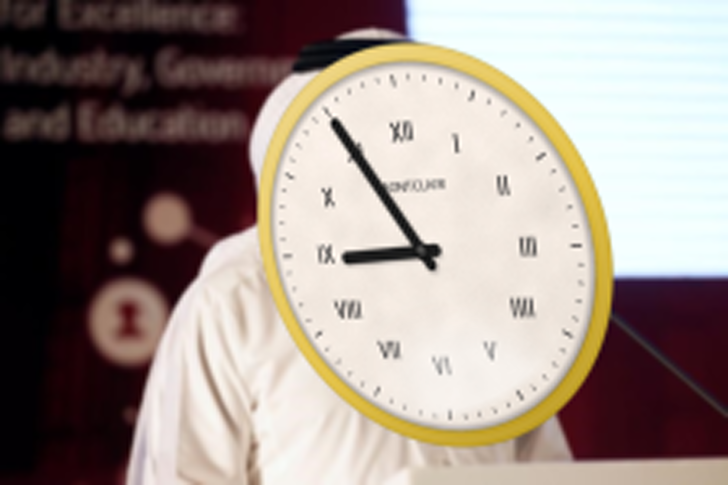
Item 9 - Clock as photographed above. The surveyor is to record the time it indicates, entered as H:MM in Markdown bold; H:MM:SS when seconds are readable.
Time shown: **8:55**
